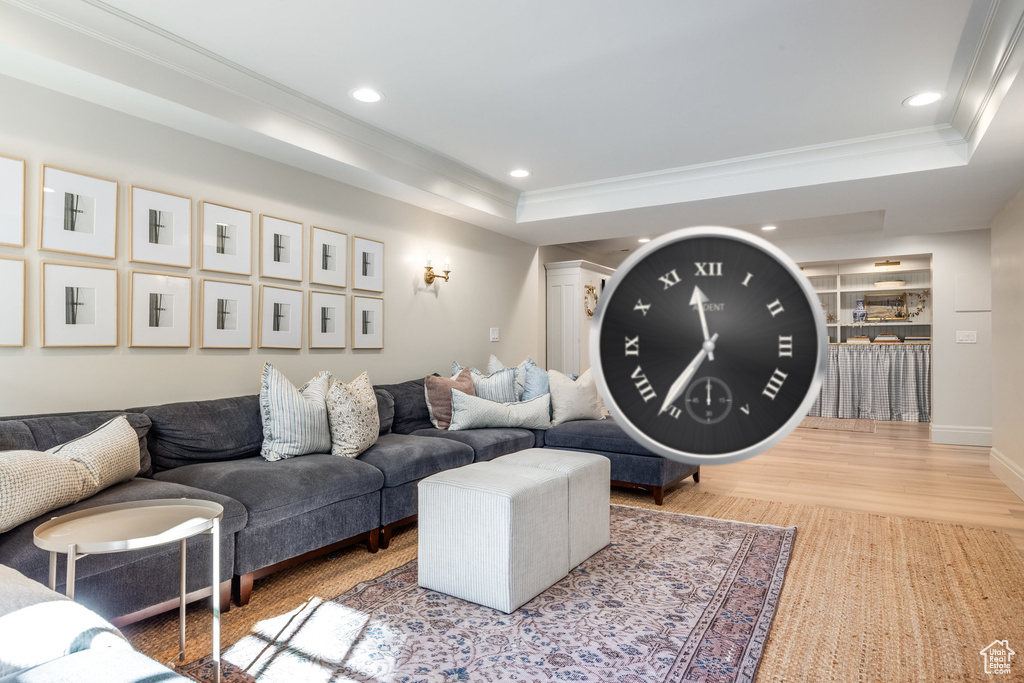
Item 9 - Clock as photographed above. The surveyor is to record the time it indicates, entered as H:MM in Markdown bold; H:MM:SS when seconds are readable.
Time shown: **11:36**
